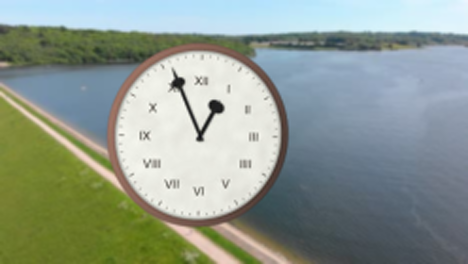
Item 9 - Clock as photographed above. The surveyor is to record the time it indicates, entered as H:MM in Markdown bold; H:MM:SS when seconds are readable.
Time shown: **12:56**
